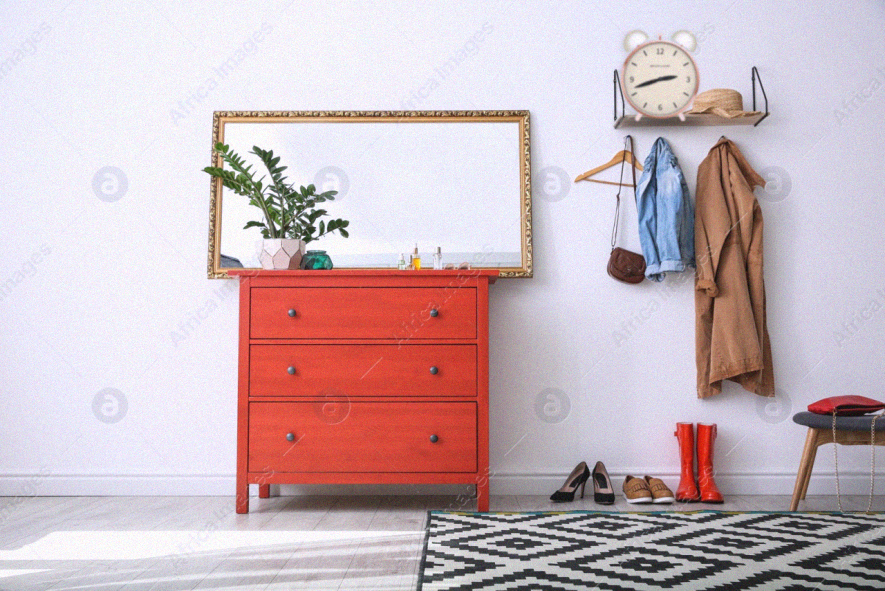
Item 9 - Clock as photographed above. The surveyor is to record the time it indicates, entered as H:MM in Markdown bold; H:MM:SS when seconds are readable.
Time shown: **2:42**
